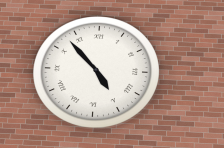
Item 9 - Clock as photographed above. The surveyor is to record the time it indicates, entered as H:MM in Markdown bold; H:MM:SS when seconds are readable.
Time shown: **4:53**
